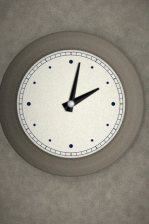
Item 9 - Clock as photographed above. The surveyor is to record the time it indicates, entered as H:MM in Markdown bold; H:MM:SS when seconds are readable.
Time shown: **2:02**
